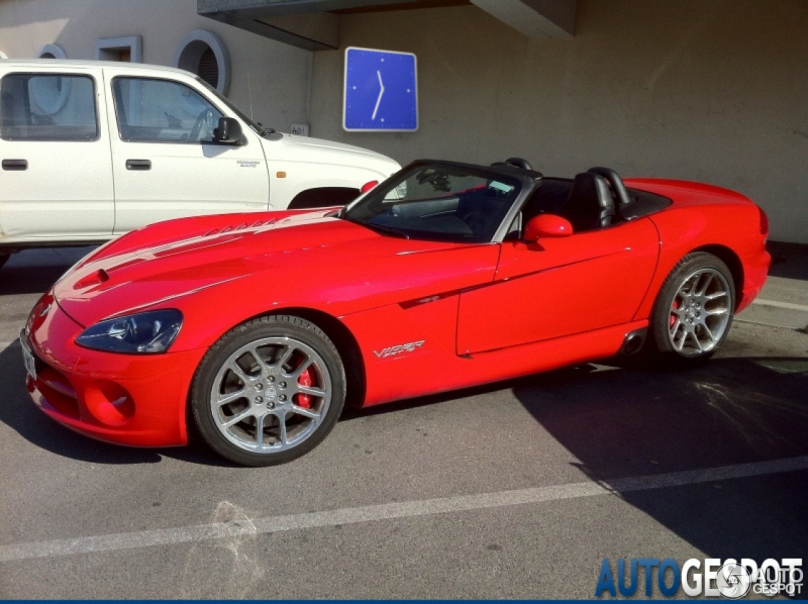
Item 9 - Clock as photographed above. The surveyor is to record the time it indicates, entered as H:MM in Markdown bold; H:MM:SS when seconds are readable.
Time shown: **11:33**
